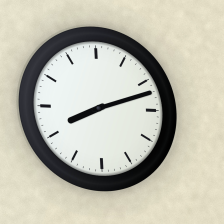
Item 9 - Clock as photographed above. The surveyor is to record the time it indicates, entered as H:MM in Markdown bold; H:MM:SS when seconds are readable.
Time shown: **8:12**
